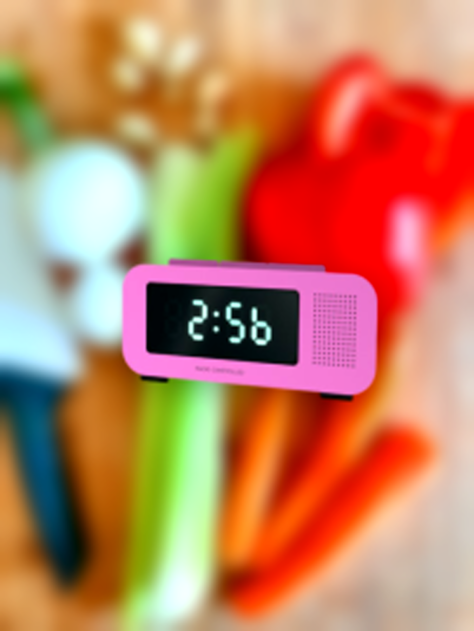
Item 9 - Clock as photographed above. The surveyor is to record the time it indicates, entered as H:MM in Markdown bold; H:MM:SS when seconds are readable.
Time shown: **2:56**
